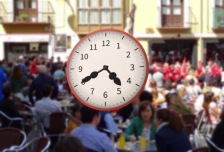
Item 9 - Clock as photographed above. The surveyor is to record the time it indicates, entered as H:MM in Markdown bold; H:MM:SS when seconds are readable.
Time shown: **4:40**
